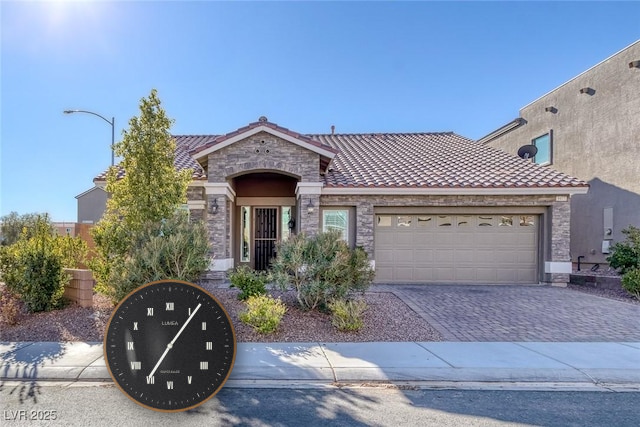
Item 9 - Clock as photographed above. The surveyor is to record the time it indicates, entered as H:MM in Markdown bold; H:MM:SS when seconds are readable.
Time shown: **7:06**
